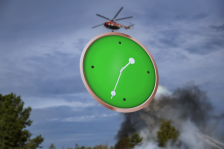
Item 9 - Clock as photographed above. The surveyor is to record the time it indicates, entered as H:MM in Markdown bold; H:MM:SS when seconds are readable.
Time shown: **1:34**
